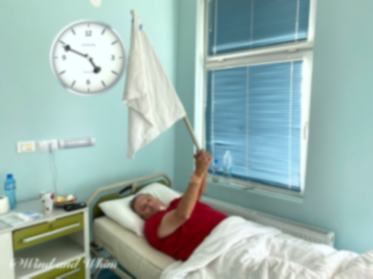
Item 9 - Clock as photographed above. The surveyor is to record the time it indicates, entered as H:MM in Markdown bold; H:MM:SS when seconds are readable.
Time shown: **4:49**
